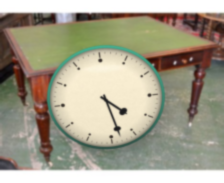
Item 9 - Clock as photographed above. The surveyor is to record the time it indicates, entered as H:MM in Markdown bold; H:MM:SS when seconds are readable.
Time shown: **4:28**
